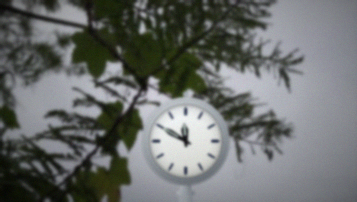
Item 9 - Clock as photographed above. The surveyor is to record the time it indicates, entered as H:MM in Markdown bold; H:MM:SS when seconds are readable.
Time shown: **11:50**
